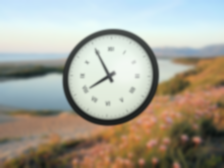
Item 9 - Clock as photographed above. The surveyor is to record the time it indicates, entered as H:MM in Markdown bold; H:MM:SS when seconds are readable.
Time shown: **7:55**
